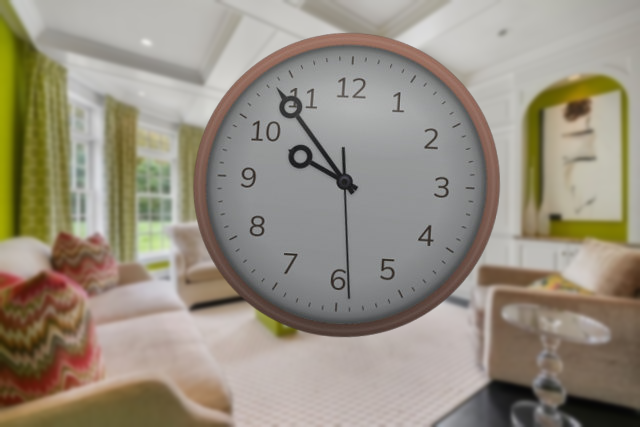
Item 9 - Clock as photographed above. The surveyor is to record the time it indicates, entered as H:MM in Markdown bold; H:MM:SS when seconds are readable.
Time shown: **9:53:29**
